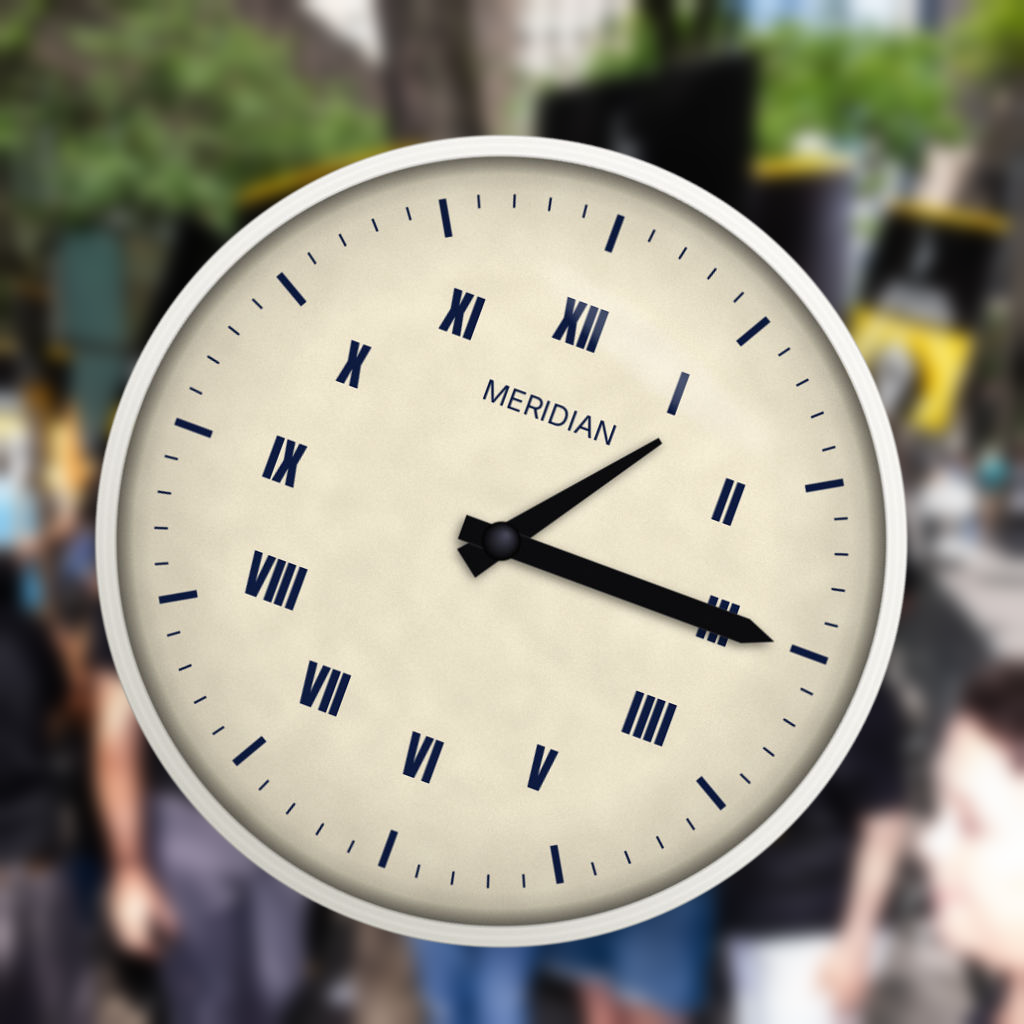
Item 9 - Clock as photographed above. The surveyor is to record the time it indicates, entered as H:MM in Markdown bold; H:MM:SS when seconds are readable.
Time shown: **1:15**
